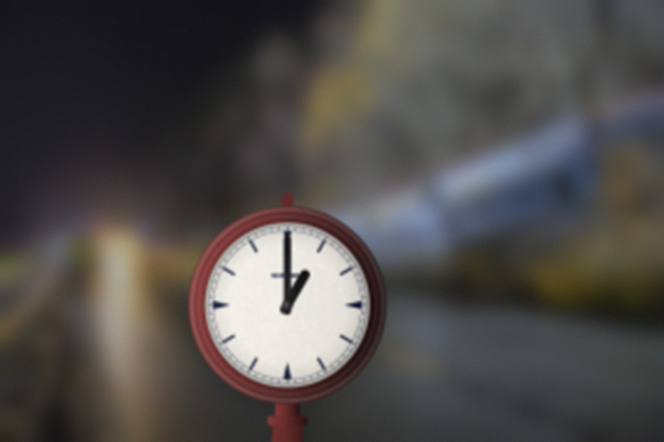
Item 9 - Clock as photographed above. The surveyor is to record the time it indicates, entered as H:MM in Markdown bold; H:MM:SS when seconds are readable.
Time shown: **1:00**
